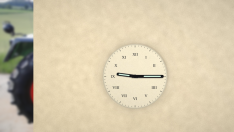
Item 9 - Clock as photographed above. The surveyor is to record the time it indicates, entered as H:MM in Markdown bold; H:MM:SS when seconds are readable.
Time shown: **9:15**
